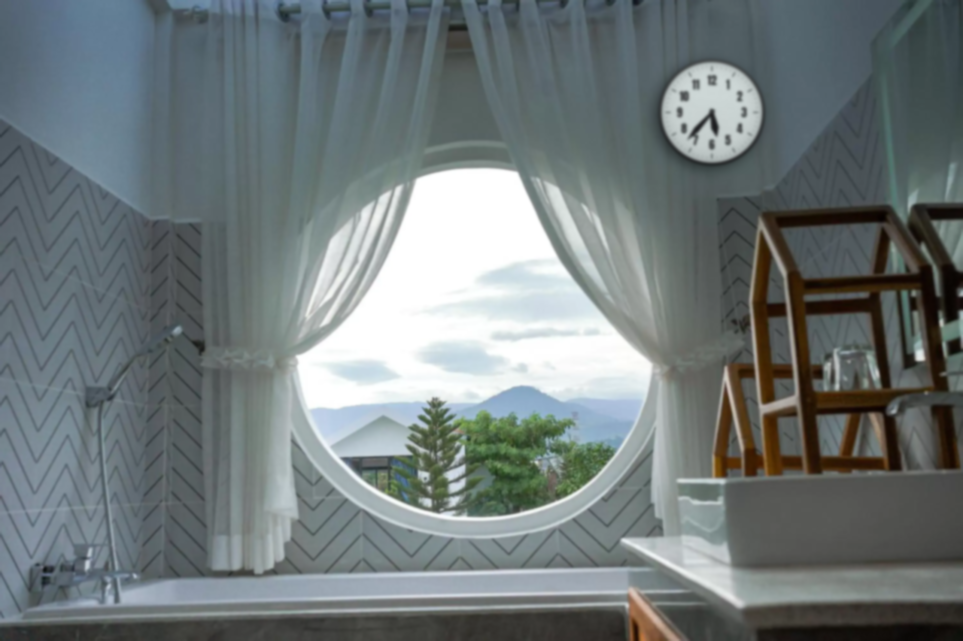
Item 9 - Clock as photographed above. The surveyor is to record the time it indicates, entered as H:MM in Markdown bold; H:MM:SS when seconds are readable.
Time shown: **5:37**
